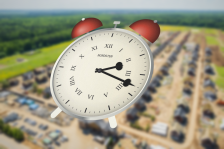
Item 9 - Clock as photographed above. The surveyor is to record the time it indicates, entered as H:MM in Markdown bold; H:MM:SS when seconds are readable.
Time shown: **2:18**
